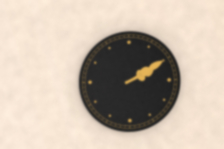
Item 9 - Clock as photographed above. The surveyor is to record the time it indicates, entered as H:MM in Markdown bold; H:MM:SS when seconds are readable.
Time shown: **2:10**
